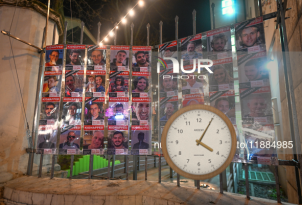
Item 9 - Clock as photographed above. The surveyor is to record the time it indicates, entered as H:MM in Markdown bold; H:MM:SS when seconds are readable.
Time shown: **4:05**
